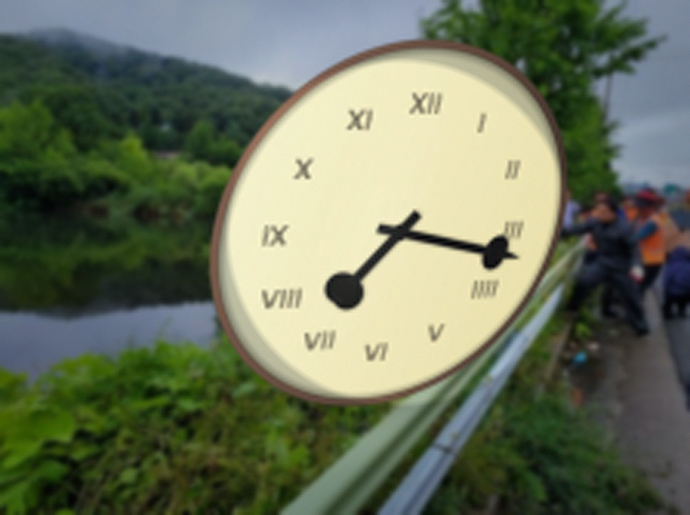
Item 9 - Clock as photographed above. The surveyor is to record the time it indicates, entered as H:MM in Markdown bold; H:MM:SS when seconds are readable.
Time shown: **7:17**
